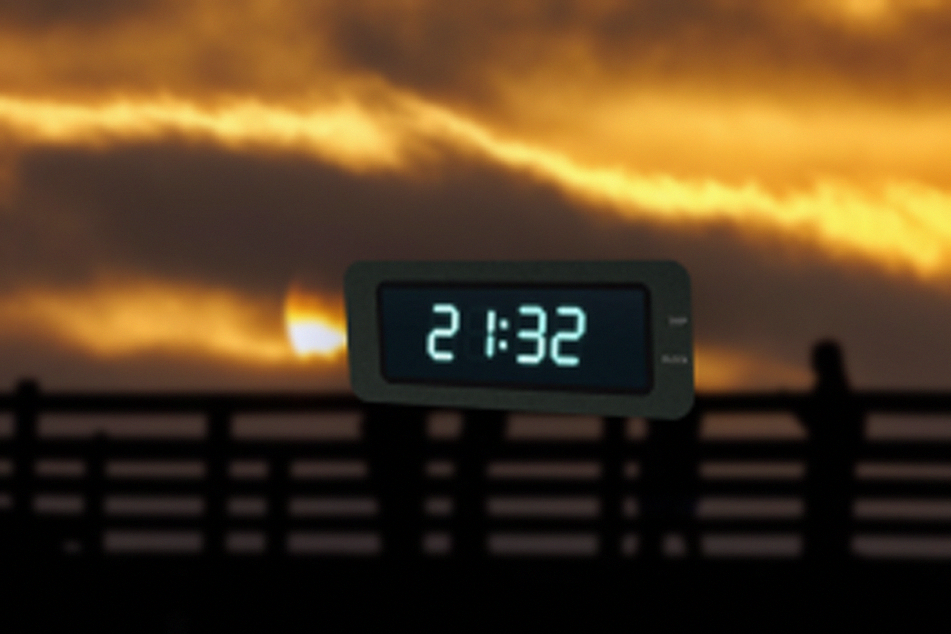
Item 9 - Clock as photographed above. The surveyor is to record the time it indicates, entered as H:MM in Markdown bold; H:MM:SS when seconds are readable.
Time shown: **21:32**
